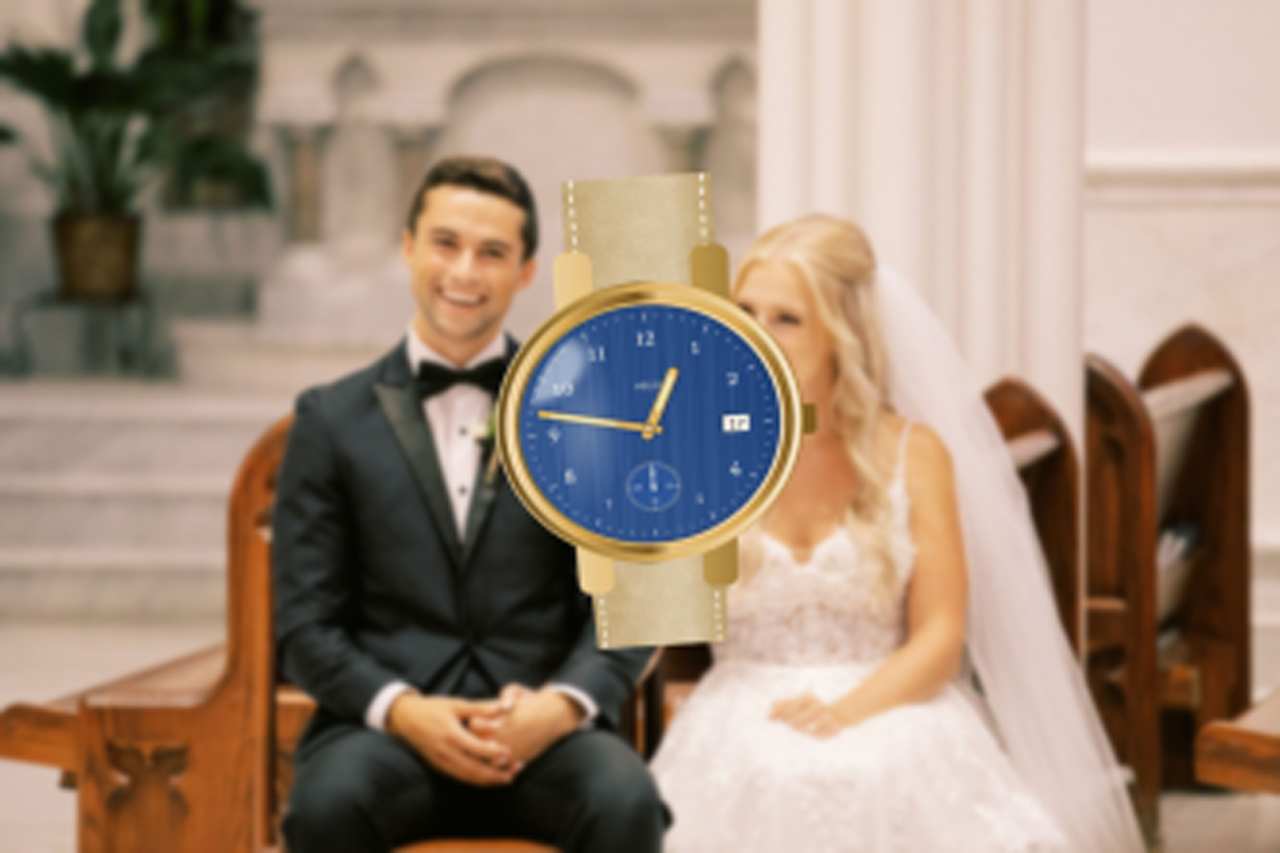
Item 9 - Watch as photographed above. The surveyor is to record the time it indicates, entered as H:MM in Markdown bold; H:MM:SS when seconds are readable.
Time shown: **12:47**
